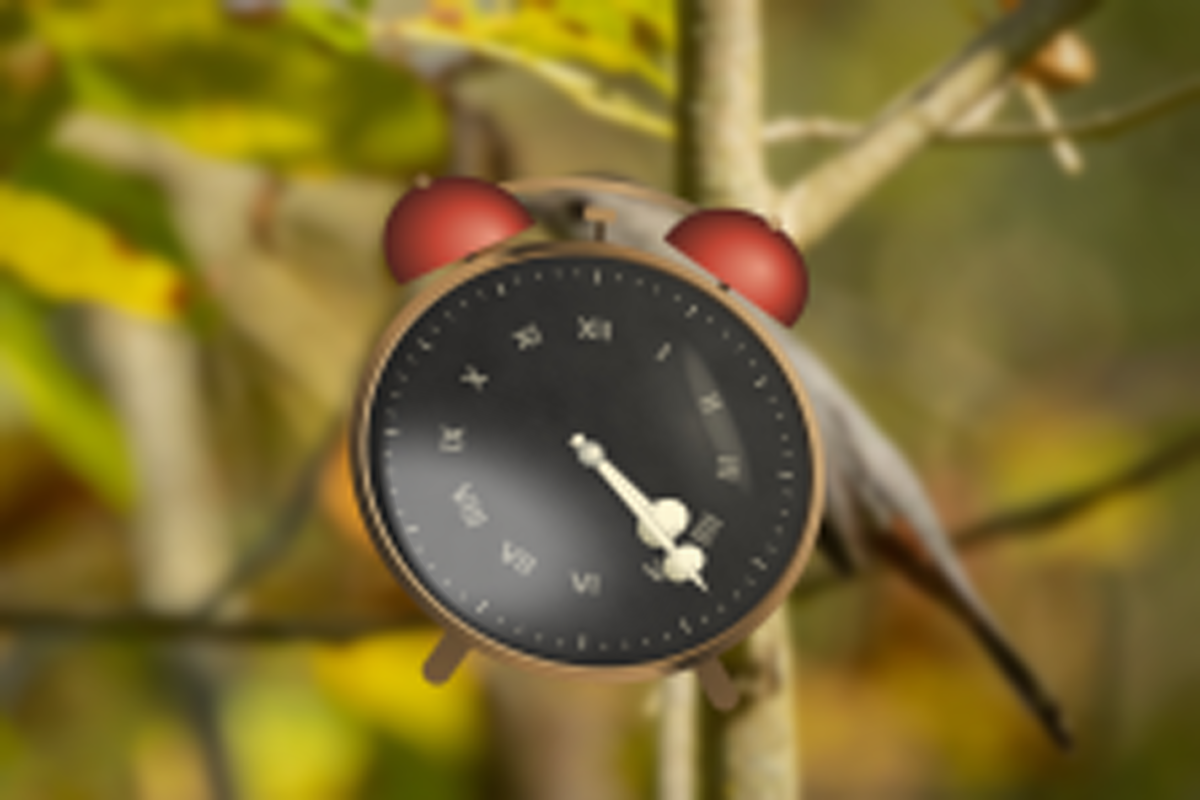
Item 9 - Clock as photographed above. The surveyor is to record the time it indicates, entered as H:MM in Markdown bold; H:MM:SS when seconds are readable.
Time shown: **4:23**
